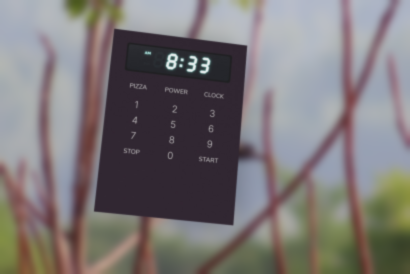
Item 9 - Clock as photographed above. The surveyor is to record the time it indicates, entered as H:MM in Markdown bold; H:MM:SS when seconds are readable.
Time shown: **8:33**
